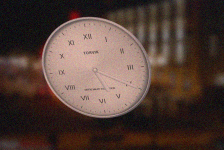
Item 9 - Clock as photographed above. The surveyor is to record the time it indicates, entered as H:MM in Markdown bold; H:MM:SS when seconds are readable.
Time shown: **5:20**
